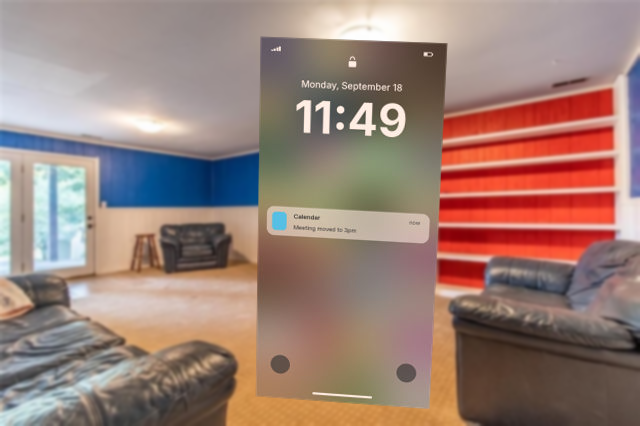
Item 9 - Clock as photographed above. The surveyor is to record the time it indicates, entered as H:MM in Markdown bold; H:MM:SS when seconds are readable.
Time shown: **11:49**
